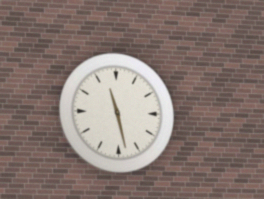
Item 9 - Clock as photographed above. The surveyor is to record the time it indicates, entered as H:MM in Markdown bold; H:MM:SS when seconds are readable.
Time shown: **11:28**
